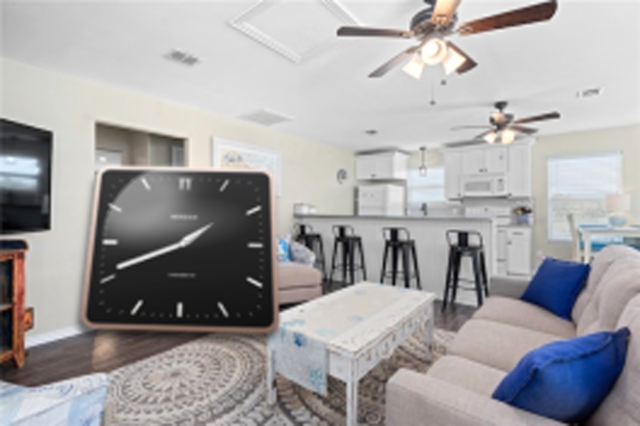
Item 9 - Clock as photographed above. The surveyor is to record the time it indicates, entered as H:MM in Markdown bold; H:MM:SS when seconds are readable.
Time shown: **1:41**
